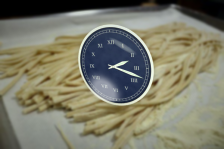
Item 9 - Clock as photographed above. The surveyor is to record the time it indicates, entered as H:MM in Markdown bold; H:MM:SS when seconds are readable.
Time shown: **2:18**
